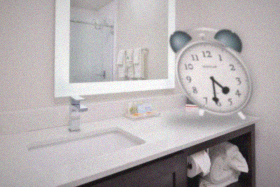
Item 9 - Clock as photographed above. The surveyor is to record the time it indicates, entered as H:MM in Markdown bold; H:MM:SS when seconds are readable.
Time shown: **4:31**
